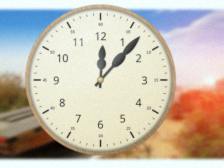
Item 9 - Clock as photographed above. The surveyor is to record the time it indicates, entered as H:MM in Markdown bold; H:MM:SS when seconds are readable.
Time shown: **12:07**
